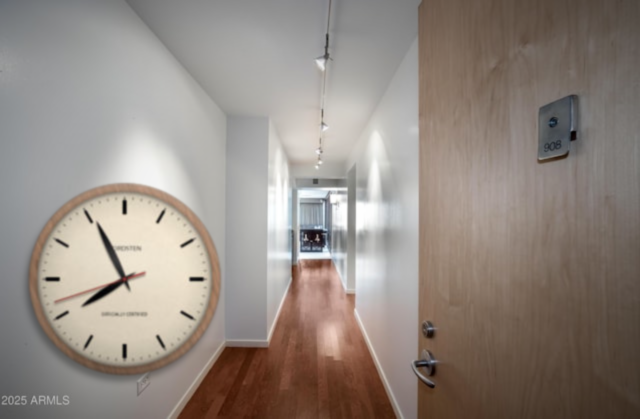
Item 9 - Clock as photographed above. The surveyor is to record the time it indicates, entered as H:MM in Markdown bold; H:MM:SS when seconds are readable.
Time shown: **7:55:42**
